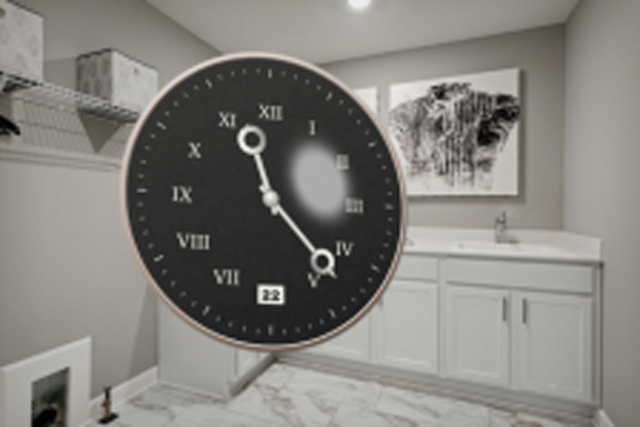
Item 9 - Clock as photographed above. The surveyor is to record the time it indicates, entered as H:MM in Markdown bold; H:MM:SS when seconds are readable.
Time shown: **11:23**
